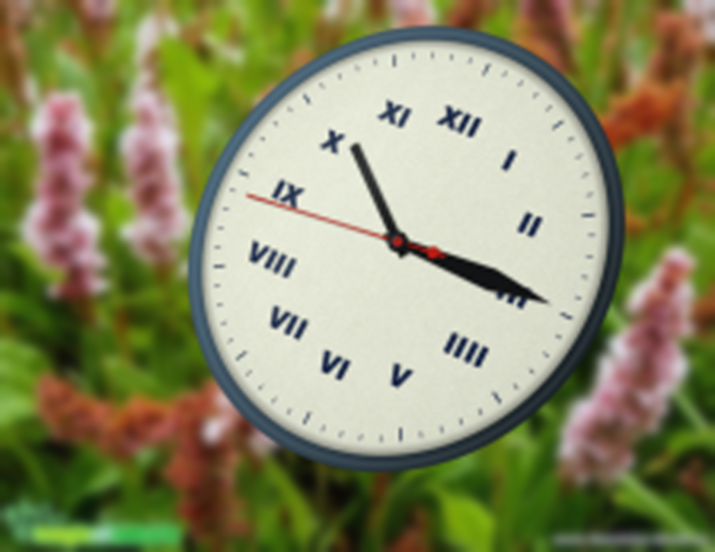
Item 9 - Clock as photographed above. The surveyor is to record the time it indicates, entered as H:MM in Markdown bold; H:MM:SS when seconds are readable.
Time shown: **10:14:44**
